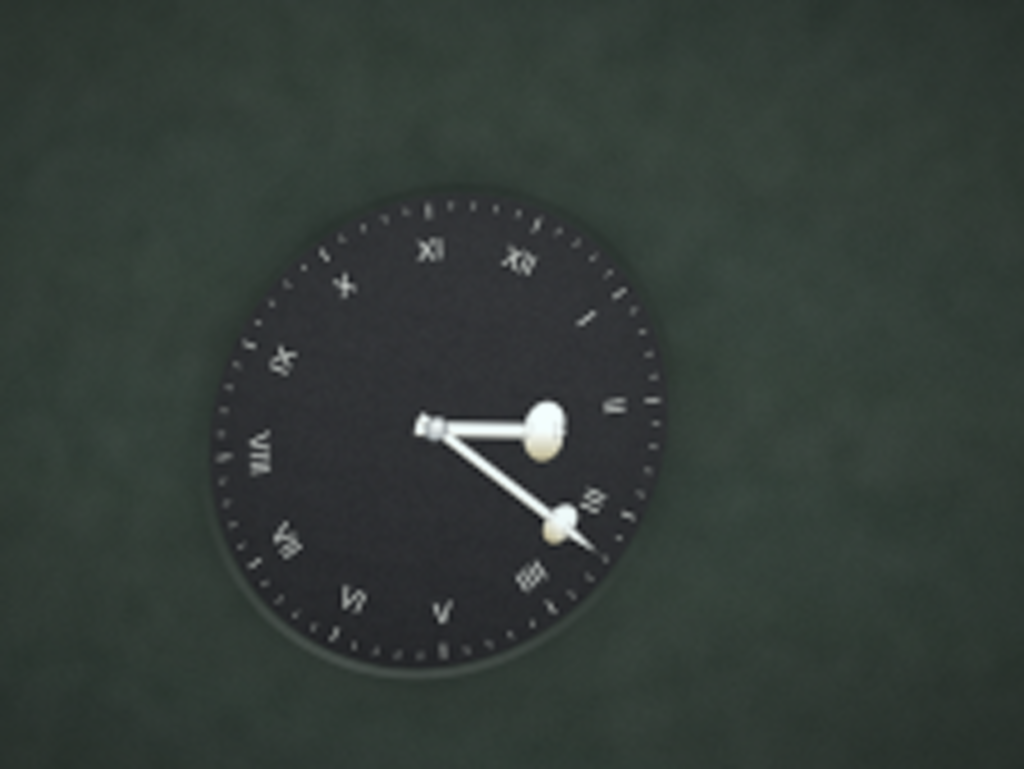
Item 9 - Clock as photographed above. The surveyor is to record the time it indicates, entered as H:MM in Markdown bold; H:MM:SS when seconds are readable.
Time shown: **2:17**
